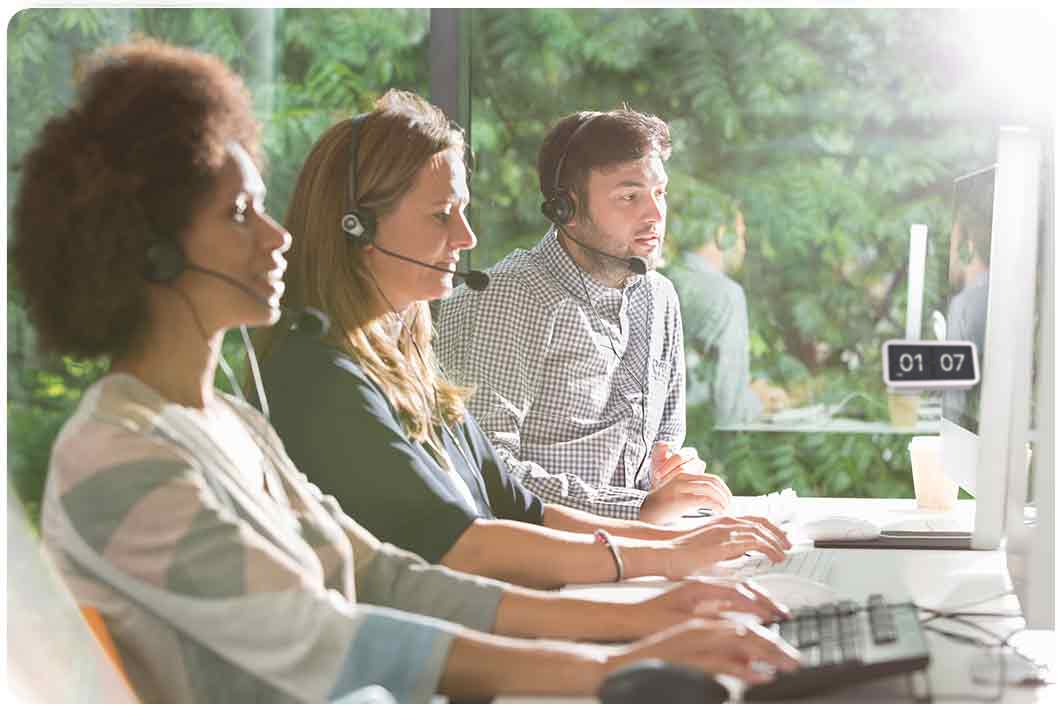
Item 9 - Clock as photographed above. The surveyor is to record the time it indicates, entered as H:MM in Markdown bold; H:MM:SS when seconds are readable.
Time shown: **1:07**
